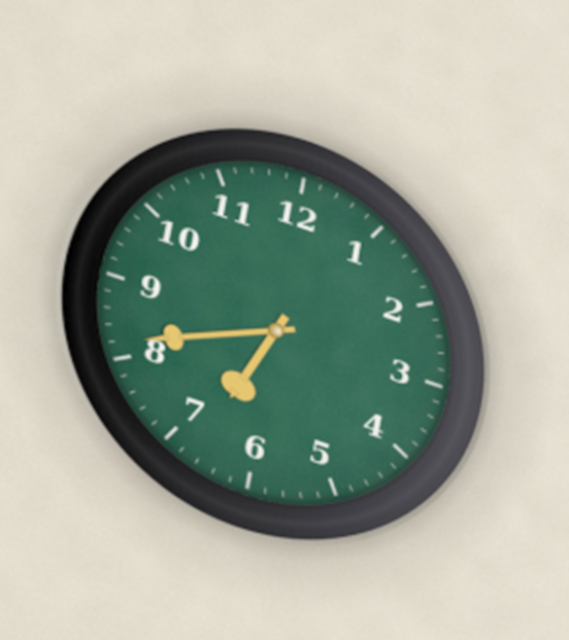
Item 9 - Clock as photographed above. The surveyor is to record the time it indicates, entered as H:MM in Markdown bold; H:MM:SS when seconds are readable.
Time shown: **6:41**
